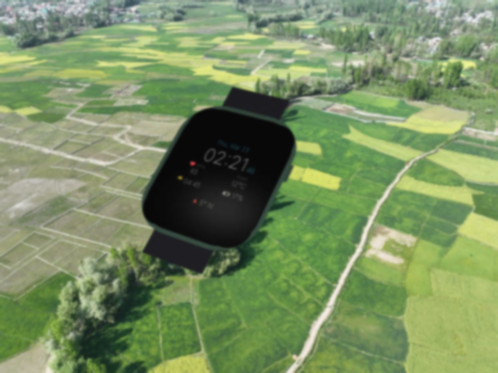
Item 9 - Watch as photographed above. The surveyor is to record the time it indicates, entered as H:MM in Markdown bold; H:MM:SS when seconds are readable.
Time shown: **2:21**
